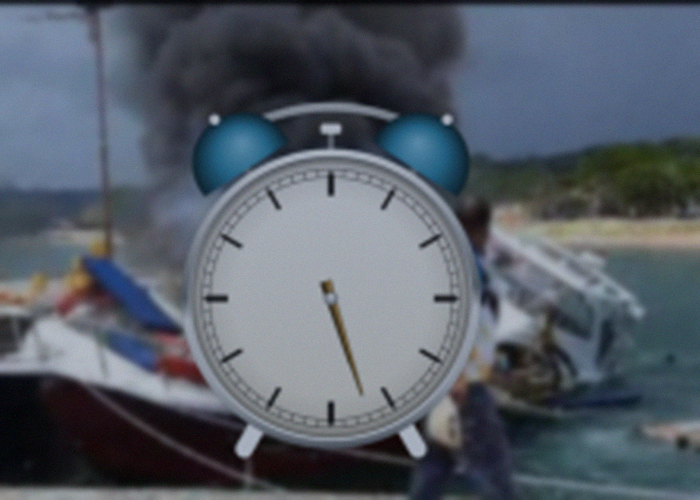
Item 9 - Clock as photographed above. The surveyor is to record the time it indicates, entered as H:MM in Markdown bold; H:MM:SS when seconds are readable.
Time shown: **5:27**
